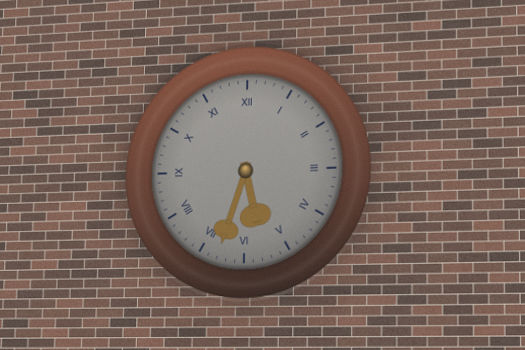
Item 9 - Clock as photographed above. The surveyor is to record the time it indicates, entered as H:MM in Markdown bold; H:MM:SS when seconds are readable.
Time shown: **5:33**
